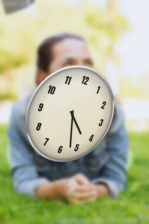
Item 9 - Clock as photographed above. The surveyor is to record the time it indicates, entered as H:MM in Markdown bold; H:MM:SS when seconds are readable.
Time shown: **4:27**
